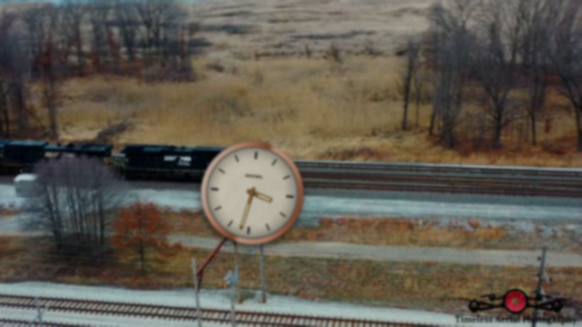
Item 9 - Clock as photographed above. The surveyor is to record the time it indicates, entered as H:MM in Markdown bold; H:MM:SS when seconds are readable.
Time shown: **3:32**
